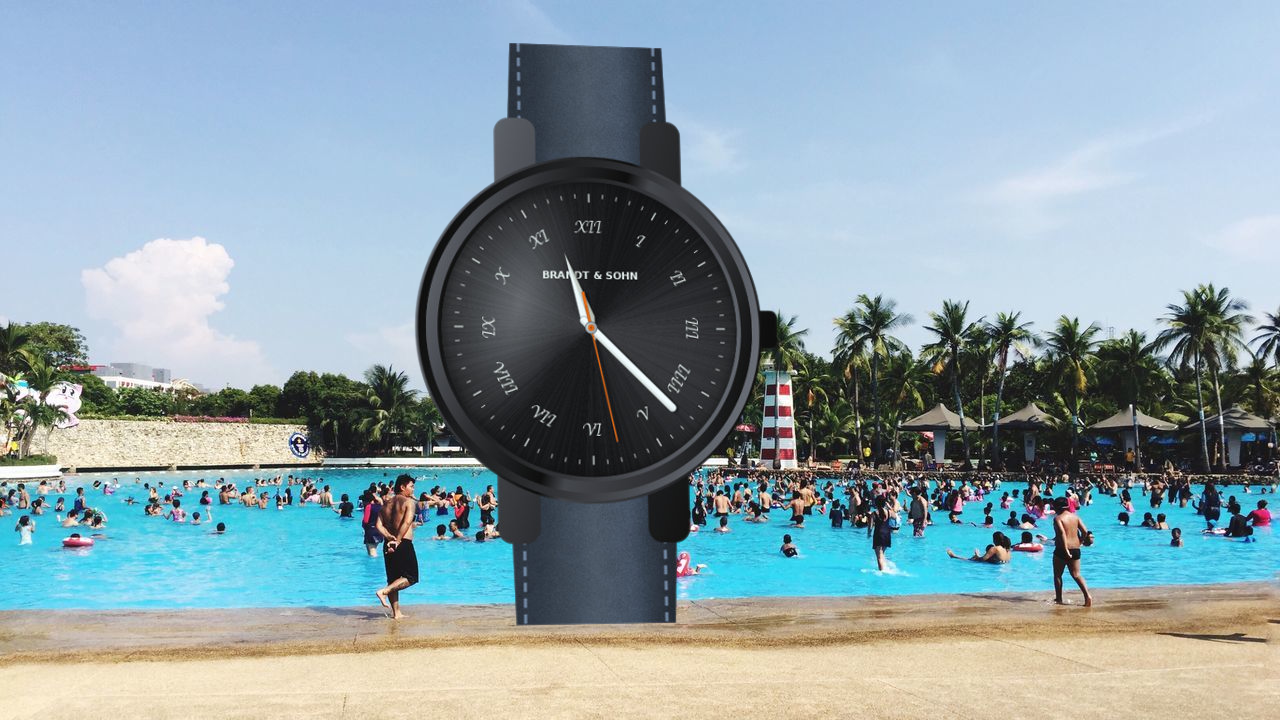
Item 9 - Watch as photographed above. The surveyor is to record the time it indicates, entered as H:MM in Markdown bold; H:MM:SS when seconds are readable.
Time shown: **11:22:28**
